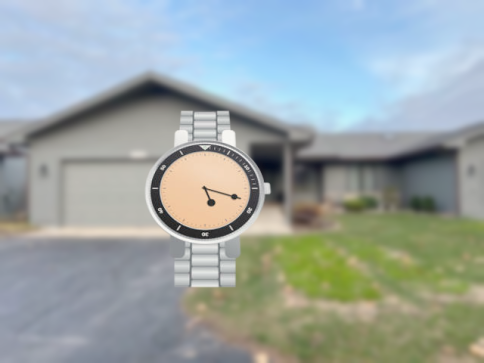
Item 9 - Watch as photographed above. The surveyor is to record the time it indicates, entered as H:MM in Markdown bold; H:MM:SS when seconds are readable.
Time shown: **5:18**
